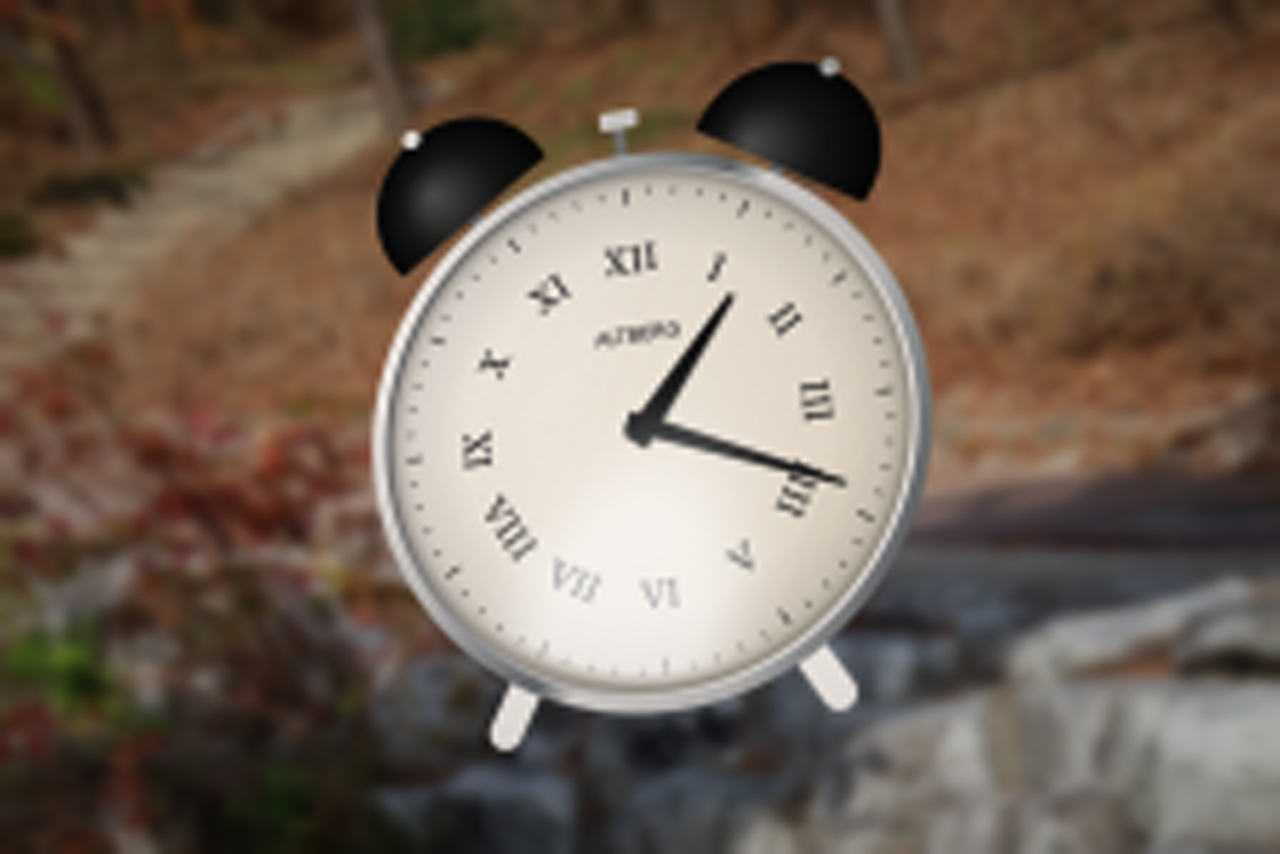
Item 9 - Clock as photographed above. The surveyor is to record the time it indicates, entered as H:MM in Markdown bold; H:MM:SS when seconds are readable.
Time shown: **1:19**
